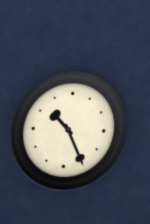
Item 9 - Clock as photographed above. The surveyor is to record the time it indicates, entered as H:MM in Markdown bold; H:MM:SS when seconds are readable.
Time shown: **10:25**
